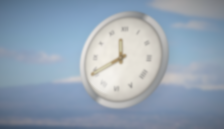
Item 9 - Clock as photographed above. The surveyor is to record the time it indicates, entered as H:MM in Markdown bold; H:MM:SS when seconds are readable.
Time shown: **11:40**
